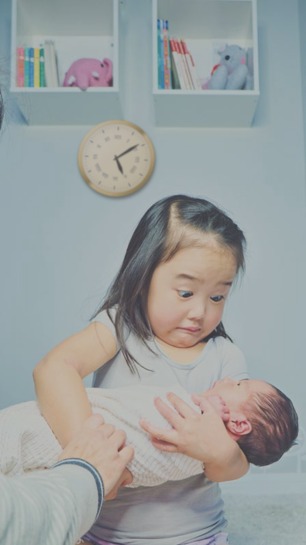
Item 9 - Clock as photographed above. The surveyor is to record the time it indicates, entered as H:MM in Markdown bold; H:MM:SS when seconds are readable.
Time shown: **5:09**
